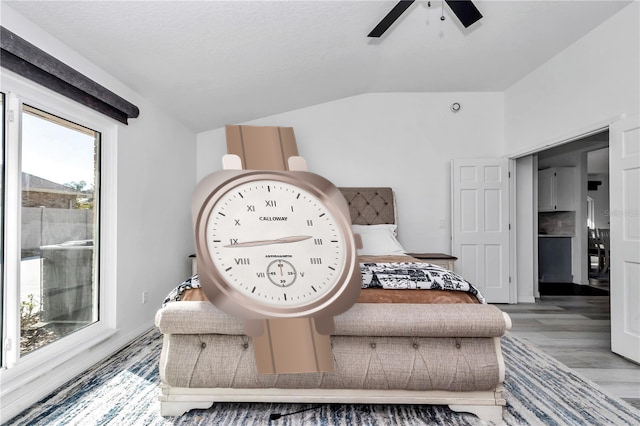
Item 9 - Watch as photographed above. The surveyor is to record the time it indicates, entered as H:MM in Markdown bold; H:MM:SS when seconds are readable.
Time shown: **2:44**
